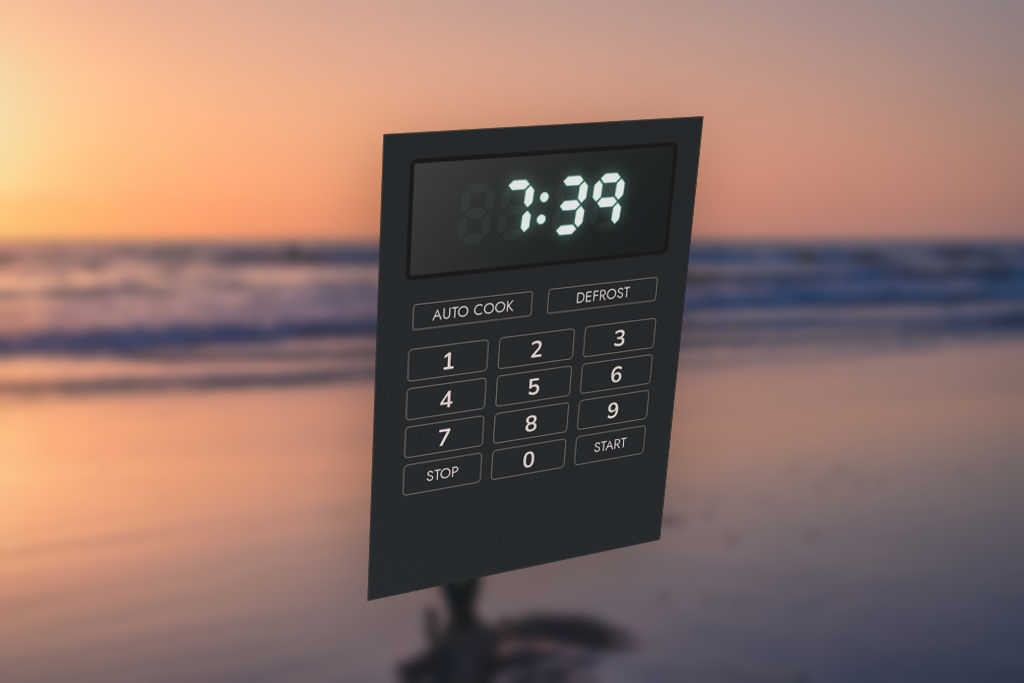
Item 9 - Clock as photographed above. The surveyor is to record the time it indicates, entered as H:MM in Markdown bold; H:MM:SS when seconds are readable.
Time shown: **7:39**
